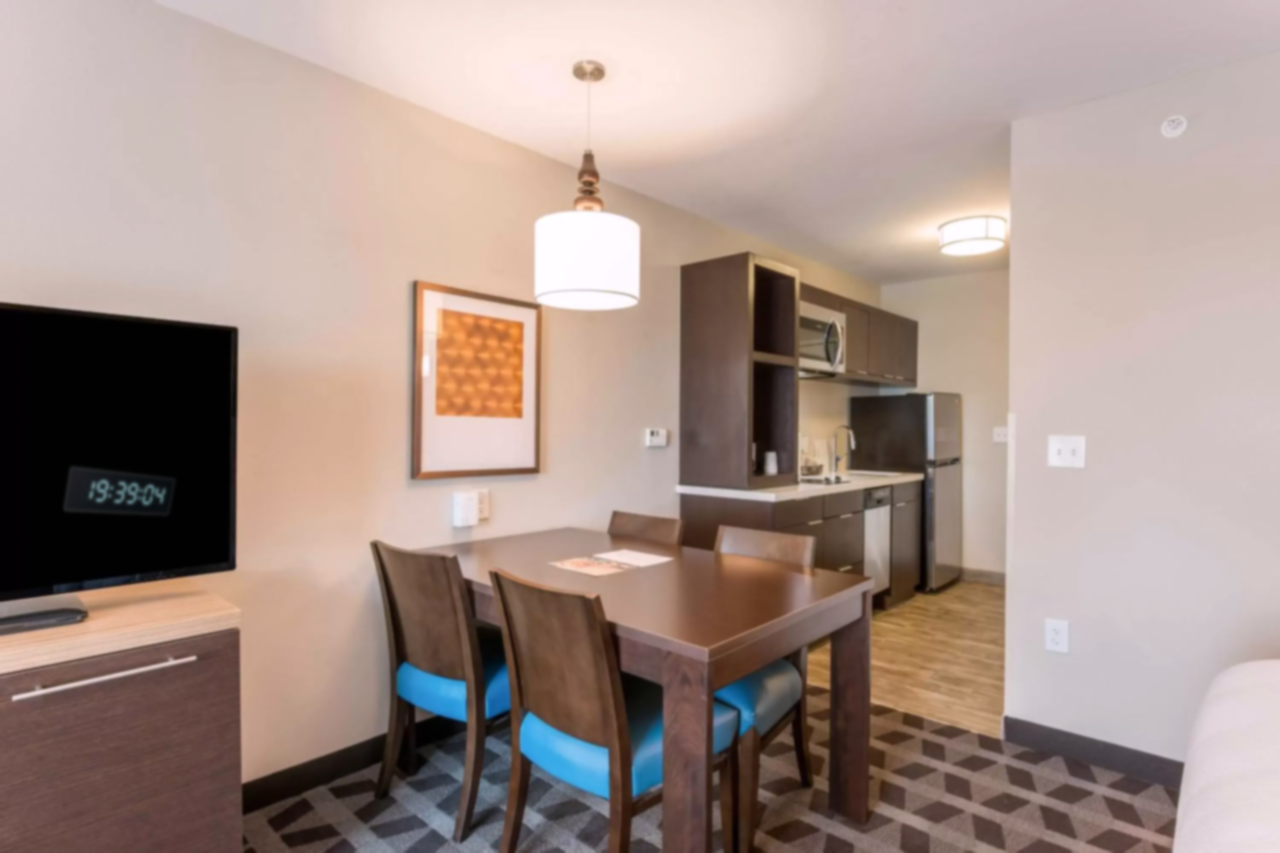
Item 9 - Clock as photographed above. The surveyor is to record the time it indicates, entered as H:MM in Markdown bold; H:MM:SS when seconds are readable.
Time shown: **19:39:04**
